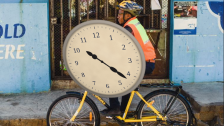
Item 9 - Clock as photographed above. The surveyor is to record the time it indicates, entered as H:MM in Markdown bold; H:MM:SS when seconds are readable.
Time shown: **10:22**
